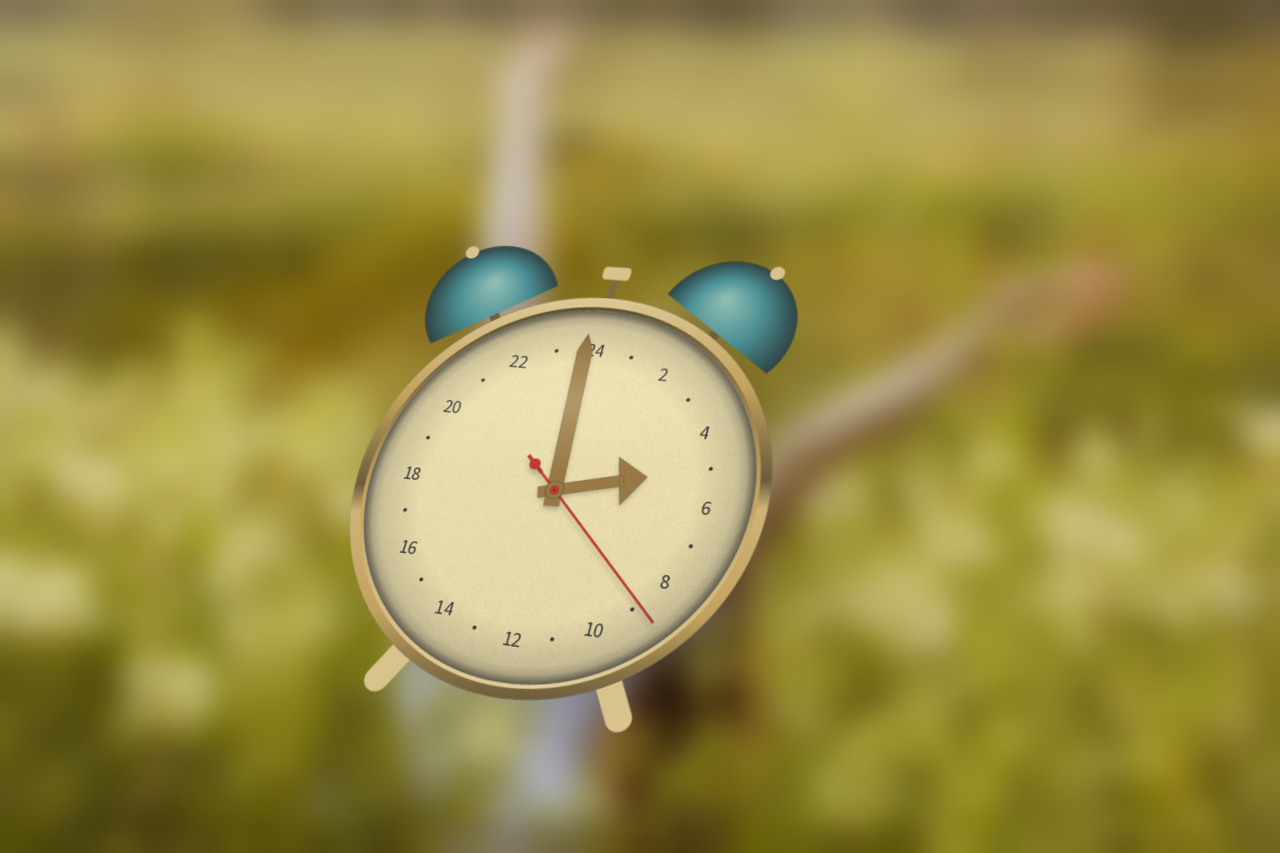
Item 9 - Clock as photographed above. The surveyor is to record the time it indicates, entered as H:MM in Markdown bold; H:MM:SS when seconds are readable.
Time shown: **4:59:22**
